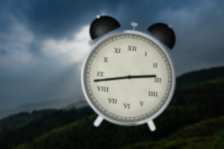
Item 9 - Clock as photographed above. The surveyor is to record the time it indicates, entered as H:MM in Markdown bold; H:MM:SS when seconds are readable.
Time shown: **2:43**
